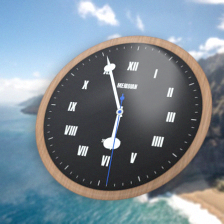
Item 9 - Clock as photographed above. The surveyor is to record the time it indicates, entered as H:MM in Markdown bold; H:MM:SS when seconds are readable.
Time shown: **5:55:29**
